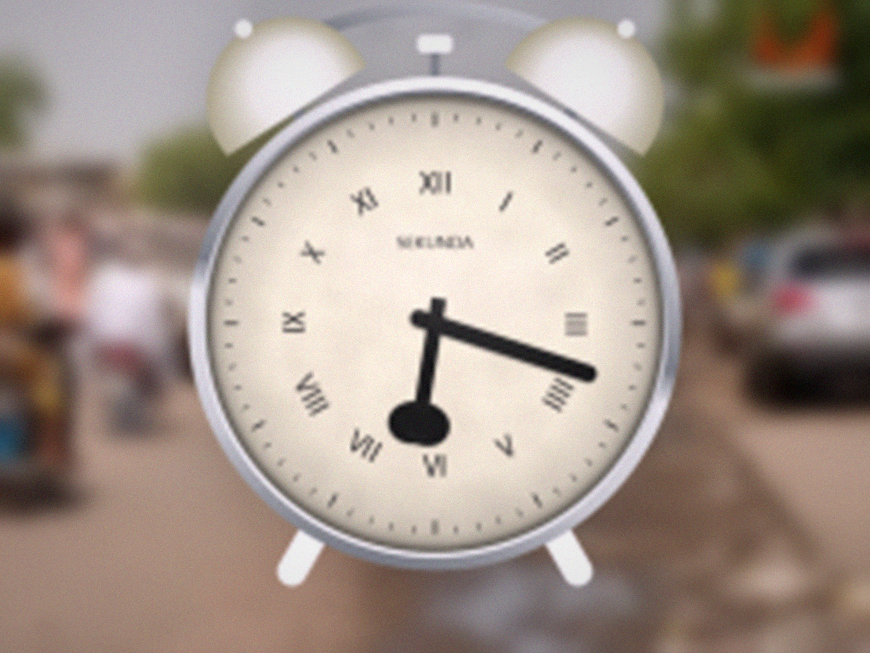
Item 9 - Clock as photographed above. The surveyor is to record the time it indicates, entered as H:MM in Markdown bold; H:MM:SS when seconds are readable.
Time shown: **6:18**
